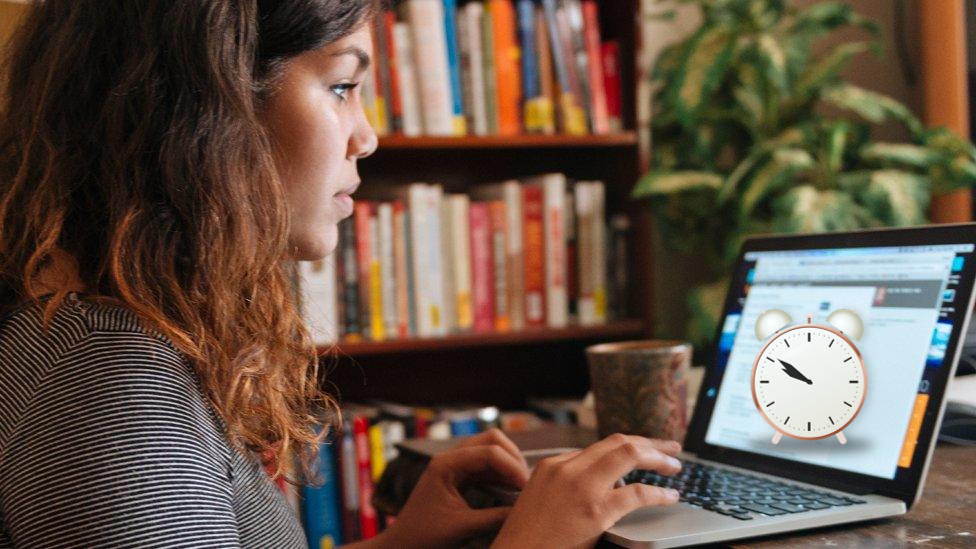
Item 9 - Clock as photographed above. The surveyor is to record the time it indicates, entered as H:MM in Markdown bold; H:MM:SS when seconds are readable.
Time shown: **9:51**
